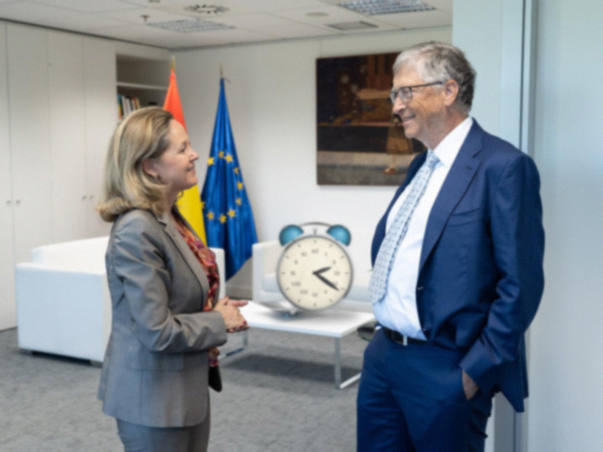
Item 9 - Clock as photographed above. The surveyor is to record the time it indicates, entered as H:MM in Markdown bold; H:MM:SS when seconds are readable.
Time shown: **2:21**
